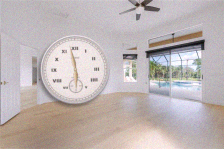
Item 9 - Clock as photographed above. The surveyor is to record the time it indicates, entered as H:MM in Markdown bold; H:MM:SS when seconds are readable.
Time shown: **5:58**
